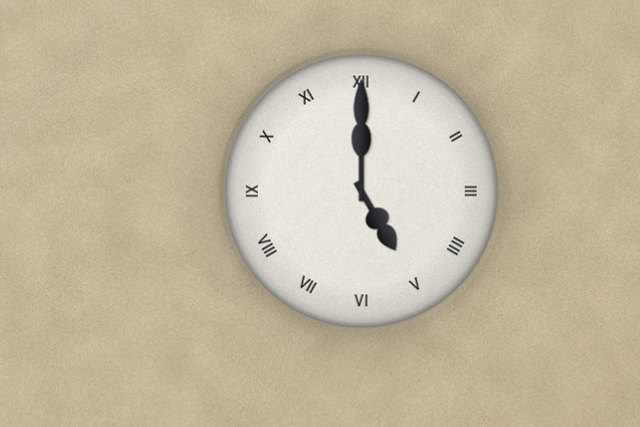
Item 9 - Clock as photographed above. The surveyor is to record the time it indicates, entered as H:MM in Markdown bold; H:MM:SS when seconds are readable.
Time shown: **5:00**
